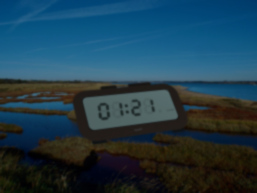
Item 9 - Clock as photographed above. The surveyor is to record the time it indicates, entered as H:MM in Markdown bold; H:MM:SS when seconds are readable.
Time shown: **1:21**
